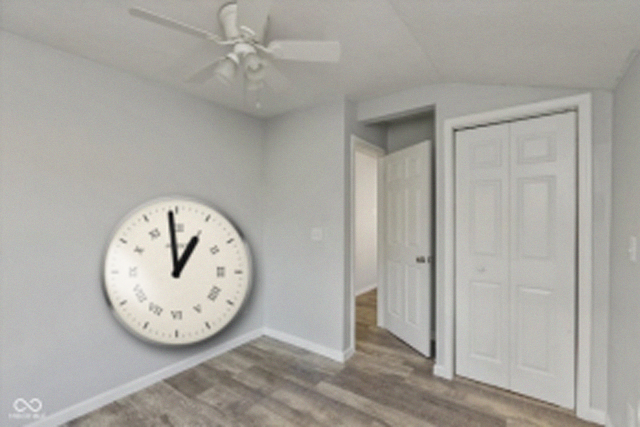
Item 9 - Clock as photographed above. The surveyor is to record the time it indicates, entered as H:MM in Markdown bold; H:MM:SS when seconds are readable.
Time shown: **12:59**
